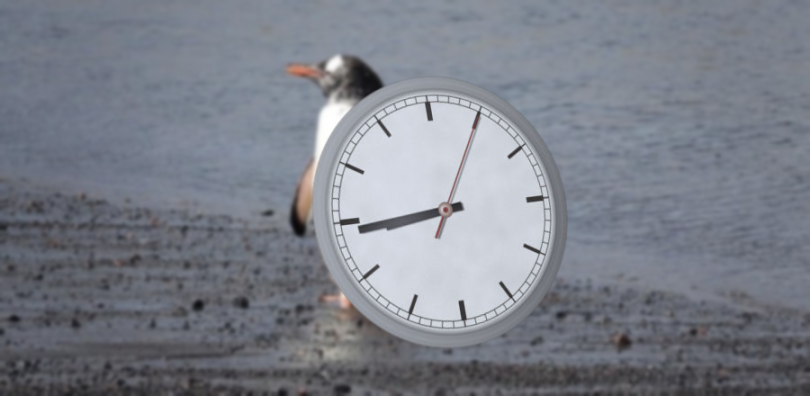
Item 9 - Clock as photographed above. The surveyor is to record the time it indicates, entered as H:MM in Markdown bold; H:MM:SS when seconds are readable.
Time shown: **8:44:05**
